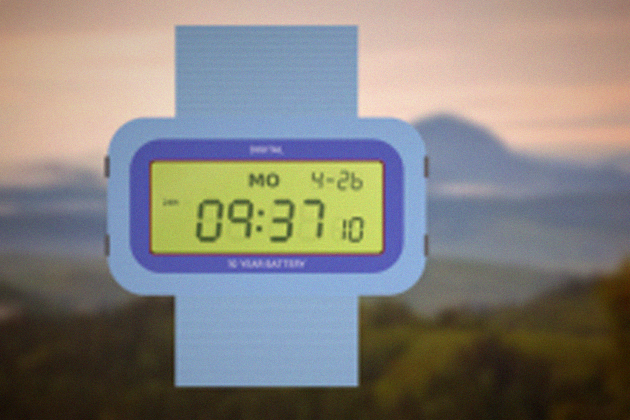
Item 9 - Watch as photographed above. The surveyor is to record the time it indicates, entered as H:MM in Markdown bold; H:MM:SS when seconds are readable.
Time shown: **9:37:10**
